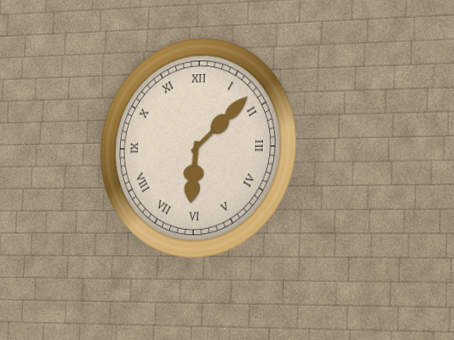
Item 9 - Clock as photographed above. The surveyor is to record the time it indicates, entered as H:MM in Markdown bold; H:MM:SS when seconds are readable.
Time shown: **6:08**
